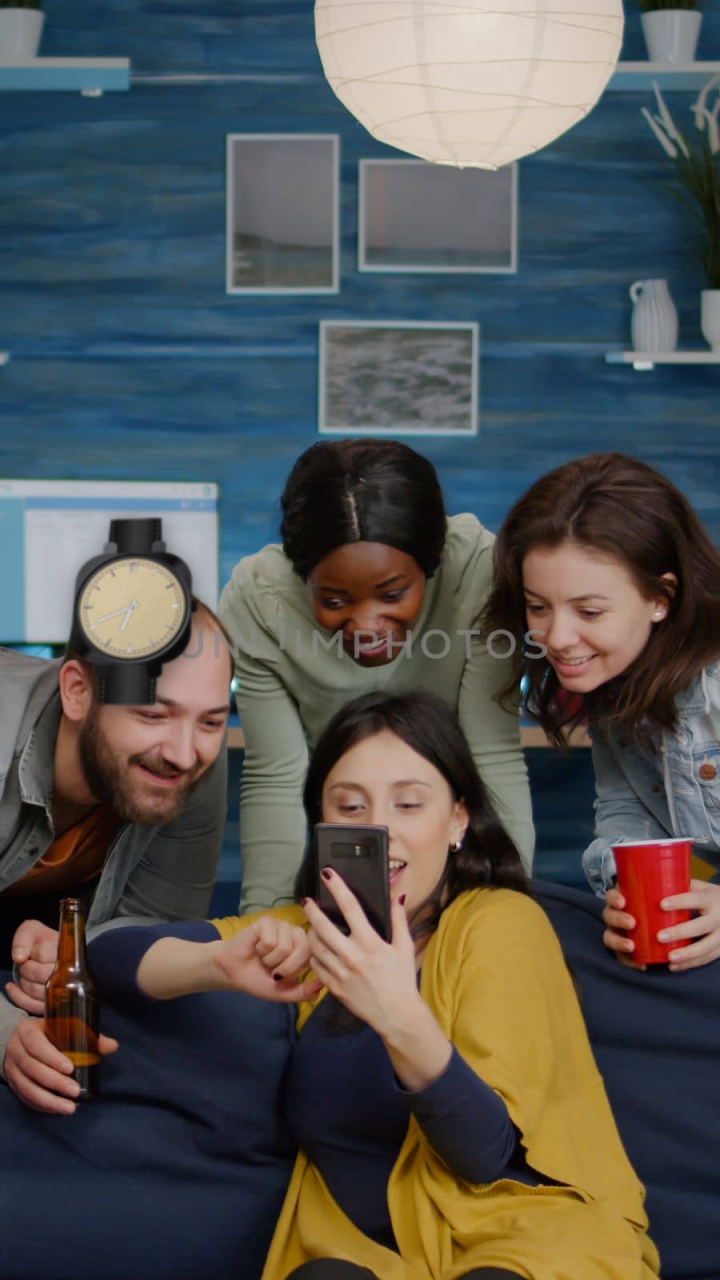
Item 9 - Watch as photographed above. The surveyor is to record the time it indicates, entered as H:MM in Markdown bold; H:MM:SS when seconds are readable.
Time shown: **6:41**
